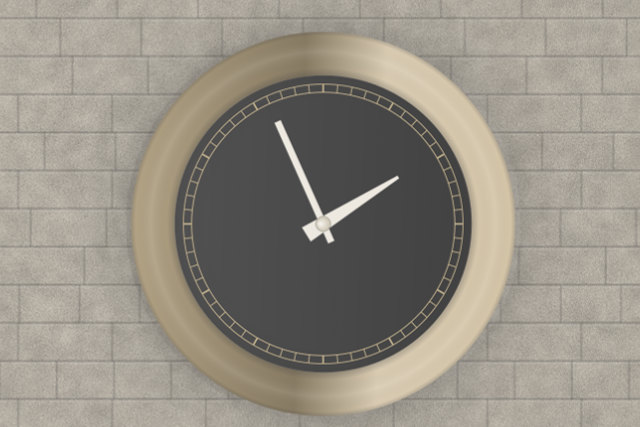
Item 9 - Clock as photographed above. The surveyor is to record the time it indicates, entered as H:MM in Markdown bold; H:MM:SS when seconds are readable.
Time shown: **1:56**
